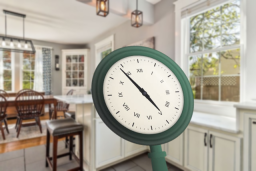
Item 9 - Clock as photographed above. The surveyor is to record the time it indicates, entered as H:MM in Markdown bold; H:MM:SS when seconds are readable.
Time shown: **4:54**
